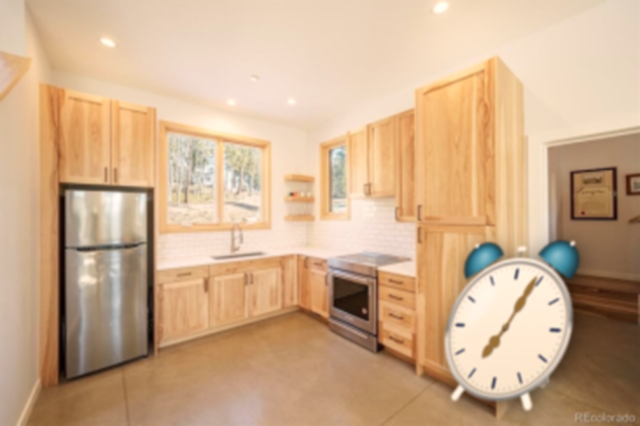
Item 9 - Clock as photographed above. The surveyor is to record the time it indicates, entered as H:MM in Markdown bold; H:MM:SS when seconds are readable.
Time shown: **7:04**
